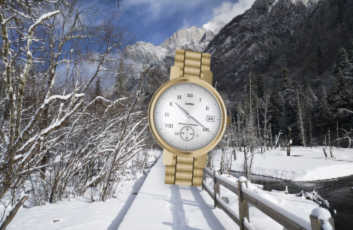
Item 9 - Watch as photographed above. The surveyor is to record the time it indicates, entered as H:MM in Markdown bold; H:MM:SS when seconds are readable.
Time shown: **10:20**
